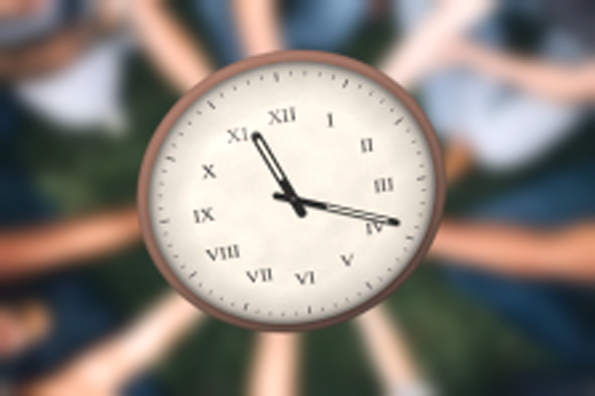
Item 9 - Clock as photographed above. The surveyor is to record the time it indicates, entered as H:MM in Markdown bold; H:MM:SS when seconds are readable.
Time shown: **11:19**
